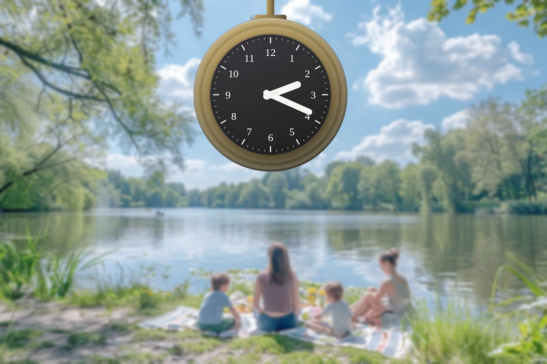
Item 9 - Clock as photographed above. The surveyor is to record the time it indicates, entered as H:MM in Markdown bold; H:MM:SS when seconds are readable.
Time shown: **2:19**
